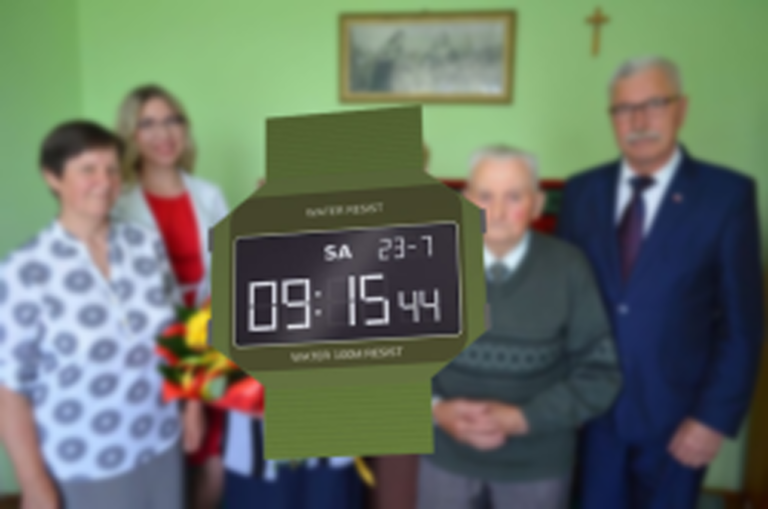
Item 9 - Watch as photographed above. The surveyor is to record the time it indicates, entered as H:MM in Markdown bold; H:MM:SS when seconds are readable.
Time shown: **9:15:44**
